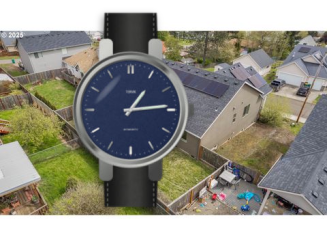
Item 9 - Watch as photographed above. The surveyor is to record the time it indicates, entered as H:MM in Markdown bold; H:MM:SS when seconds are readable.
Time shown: **1:14**
